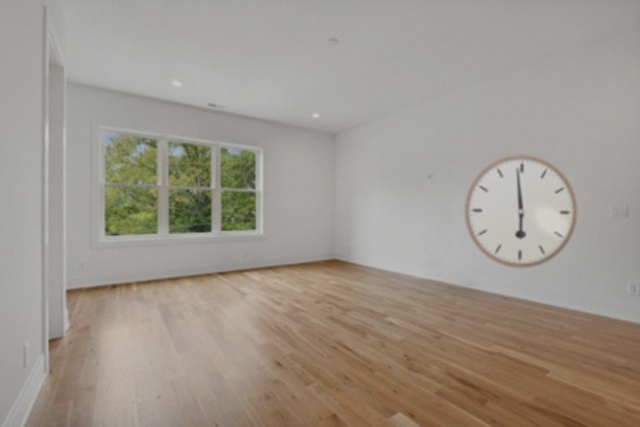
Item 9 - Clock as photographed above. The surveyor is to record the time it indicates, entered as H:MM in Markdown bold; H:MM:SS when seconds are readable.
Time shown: **5:59**
